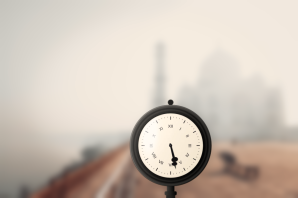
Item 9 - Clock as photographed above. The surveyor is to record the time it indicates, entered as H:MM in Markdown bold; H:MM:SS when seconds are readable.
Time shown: **5:28**
